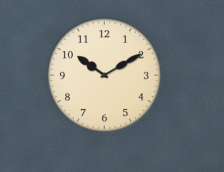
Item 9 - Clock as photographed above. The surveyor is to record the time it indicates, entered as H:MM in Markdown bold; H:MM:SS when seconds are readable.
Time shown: **10:10**
